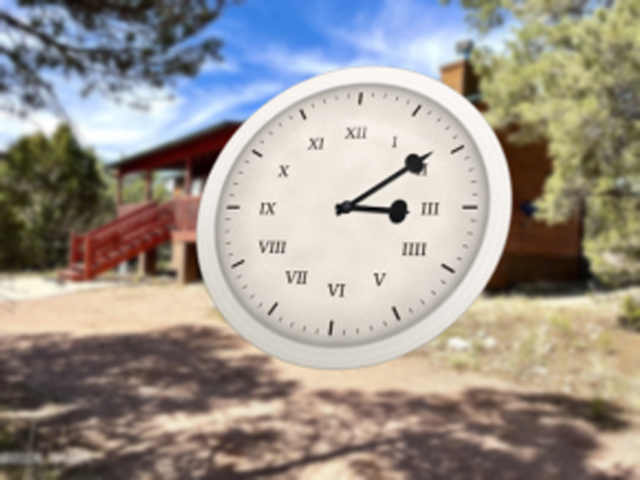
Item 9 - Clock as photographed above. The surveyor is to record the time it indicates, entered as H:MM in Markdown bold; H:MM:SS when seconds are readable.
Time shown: **3:09**
